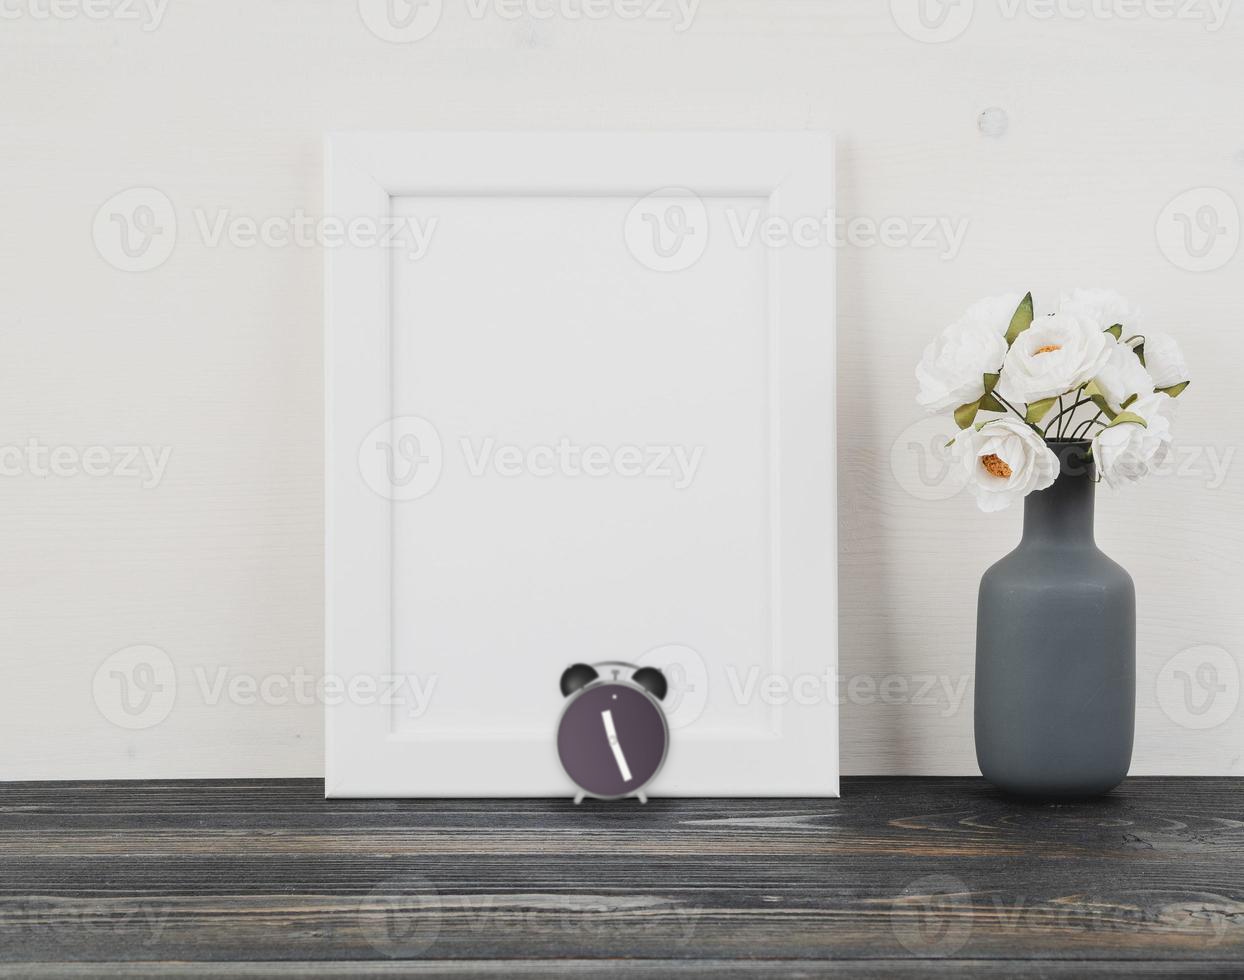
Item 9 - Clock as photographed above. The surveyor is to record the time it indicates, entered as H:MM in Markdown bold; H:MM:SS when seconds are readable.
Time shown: **11:26**
